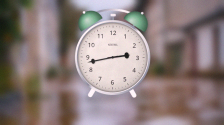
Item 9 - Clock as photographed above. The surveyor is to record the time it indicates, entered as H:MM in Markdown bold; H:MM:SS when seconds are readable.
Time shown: **2:43**
